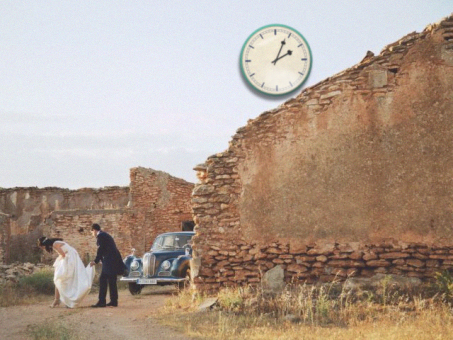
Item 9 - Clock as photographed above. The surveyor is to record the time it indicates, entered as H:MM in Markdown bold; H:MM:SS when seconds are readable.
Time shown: **2:04**
